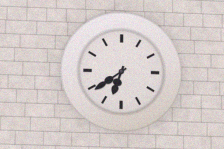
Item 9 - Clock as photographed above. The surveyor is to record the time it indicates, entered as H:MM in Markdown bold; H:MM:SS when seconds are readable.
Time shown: **6:39**
